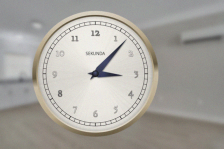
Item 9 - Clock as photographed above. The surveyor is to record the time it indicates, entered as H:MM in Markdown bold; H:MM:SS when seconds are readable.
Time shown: **3:07**
